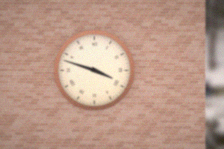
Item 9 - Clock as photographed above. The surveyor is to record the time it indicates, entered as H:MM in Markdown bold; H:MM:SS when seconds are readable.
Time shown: **3:48**
